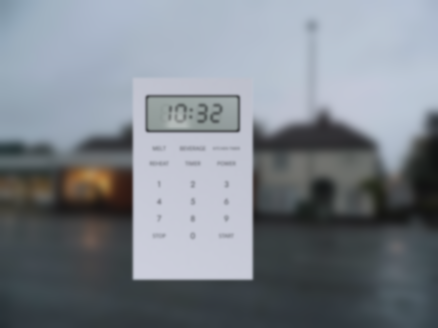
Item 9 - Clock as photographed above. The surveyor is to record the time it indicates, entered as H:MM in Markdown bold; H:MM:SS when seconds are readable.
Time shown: **10:32**
